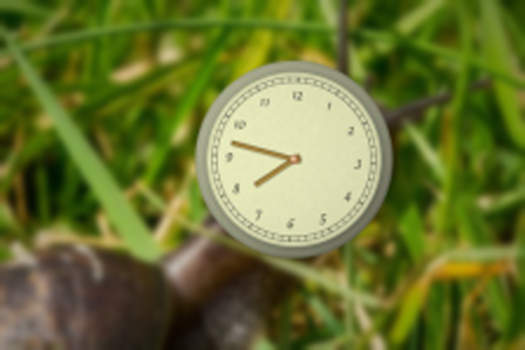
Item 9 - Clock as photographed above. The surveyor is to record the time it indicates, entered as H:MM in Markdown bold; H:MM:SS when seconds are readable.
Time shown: **7:47**
